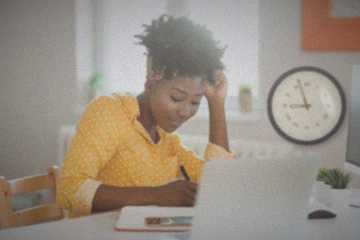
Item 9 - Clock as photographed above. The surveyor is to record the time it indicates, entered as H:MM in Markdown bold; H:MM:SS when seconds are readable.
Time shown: **8:57**
